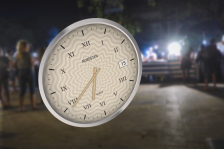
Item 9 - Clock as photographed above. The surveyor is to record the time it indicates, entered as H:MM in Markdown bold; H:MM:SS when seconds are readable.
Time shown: **6:39**
